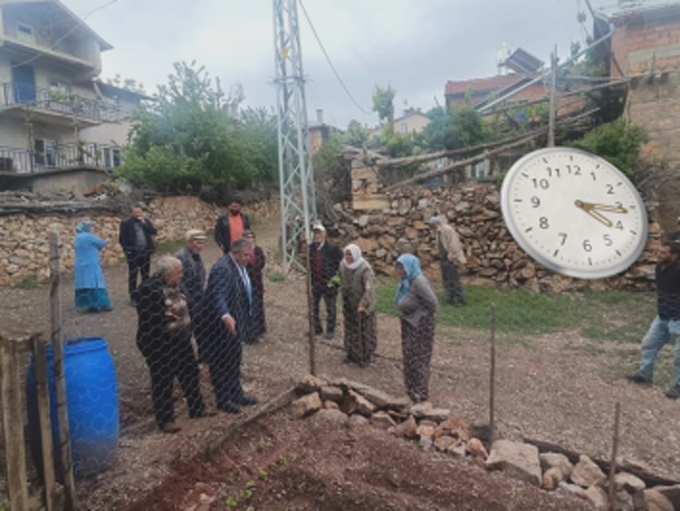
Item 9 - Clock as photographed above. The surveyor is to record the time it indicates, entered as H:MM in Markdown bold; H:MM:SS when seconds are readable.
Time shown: **4:16**
